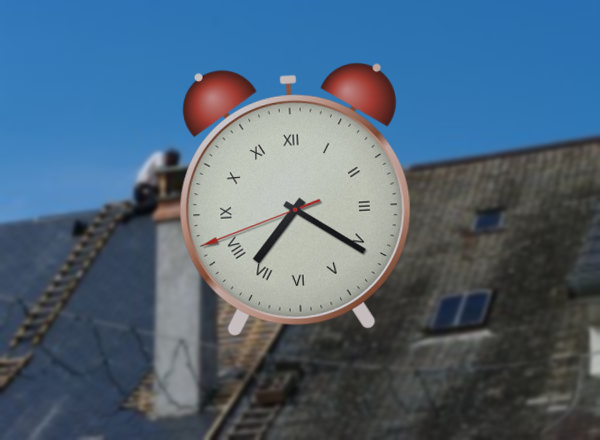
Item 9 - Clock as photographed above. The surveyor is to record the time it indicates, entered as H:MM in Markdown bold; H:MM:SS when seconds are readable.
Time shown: **7:20:42**
